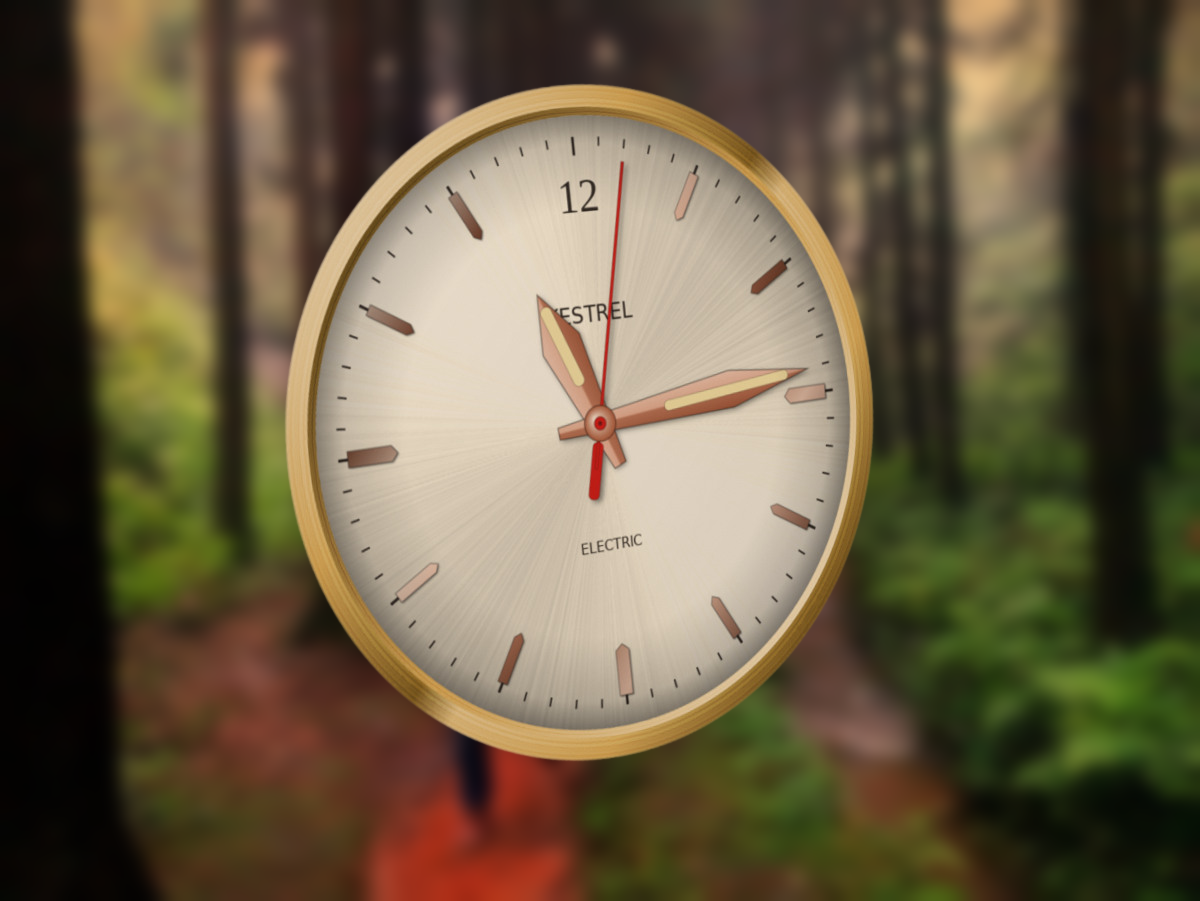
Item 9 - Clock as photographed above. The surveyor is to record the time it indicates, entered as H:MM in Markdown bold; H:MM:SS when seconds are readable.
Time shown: **11:14:02**
